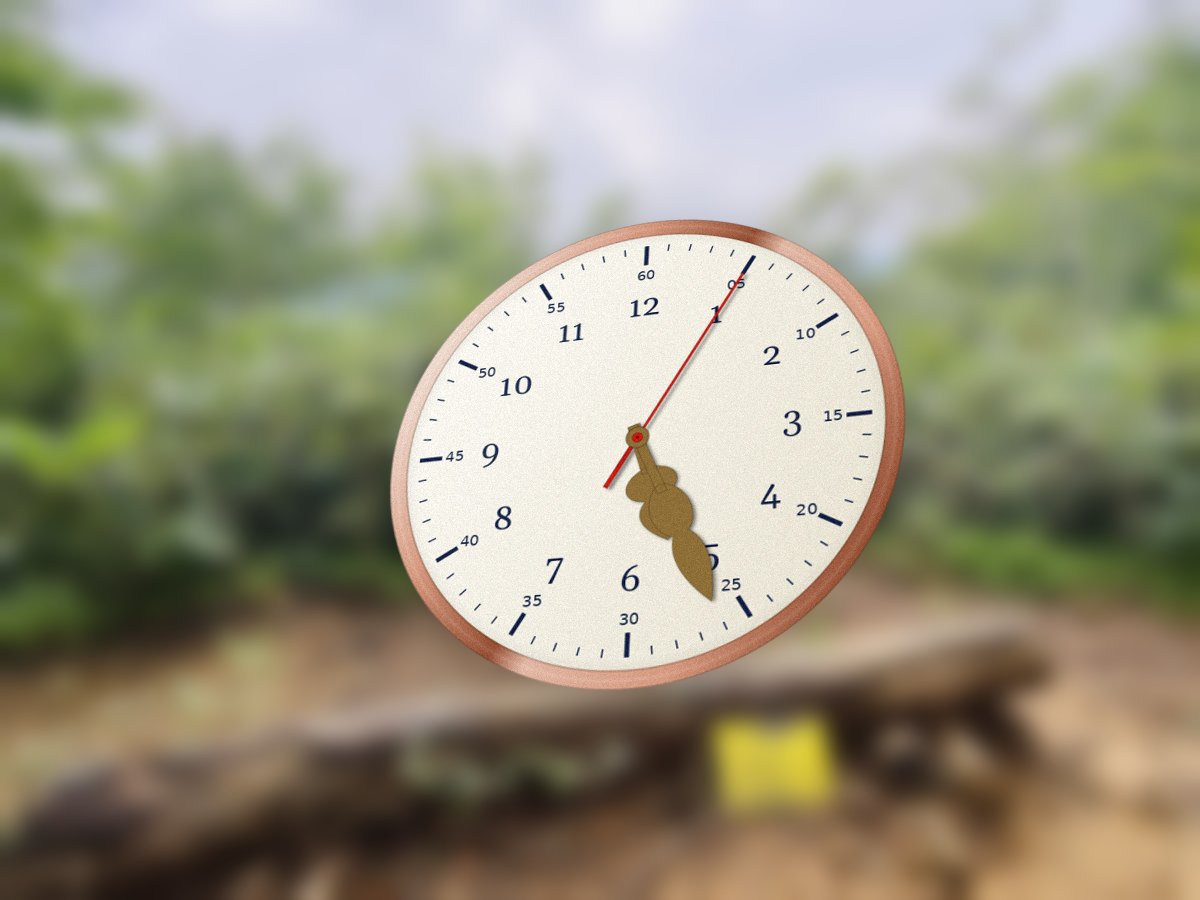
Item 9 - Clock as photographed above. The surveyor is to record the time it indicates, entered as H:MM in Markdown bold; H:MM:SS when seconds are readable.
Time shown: **5:26:05**
